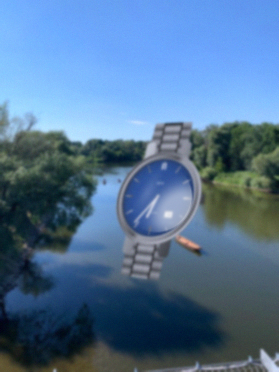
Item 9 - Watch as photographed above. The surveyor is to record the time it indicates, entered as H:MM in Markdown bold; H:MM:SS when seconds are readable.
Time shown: **6:36**
